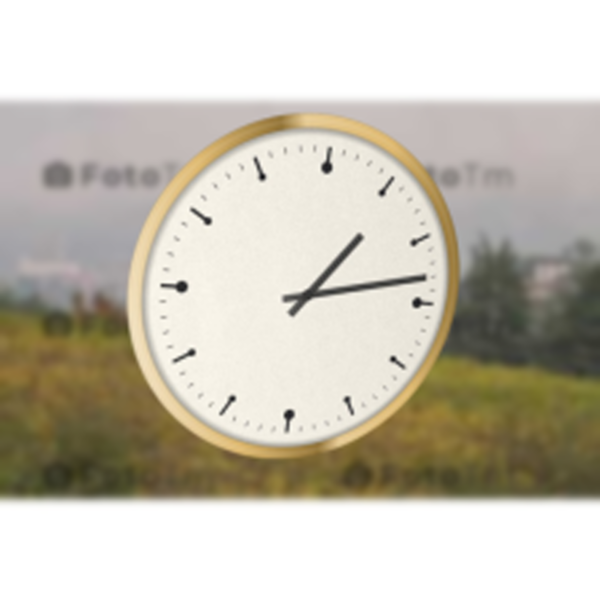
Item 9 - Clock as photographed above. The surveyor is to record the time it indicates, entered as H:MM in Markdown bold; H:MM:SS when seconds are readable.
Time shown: **1:13**
